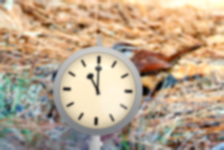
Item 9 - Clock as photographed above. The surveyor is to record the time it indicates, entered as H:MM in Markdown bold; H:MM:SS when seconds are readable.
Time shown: **11:00**
